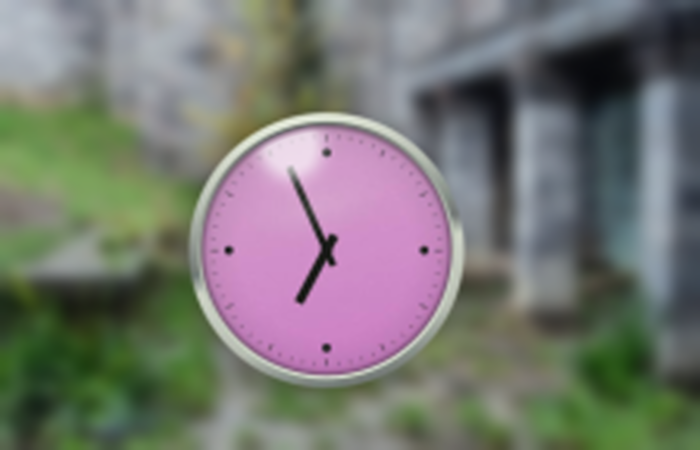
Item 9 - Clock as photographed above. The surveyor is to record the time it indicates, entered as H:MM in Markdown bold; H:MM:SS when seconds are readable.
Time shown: **6:56**
